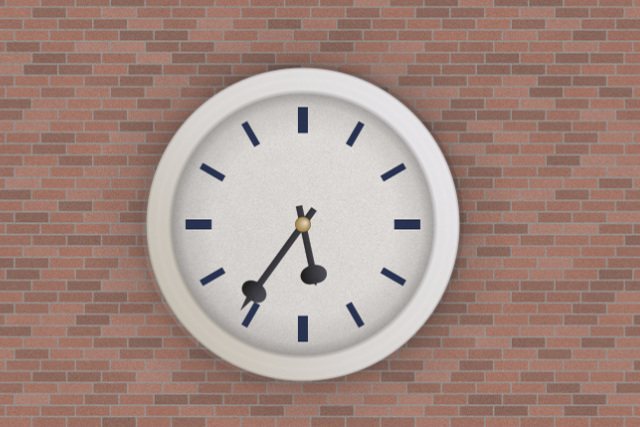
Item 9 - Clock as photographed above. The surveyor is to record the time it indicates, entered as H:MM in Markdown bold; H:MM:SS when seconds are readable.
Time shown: **5:36**
